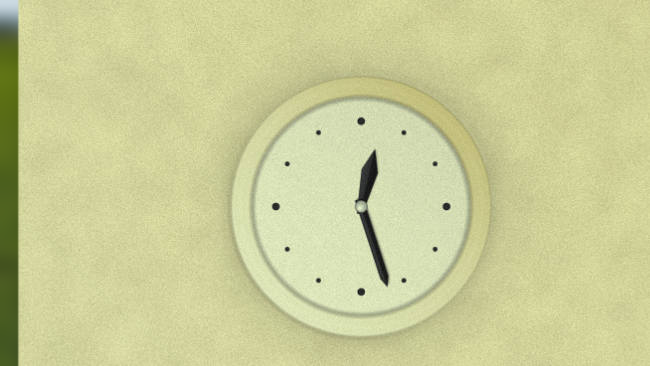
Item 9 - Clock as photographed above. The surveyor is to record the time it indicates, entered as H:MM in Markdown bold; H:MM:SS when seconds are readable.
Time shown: **12:27**
